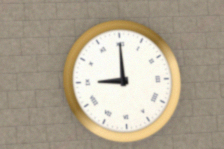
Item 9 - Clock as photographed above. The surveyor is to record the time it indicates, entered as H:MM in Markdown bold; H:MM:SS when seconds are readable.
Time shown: **9:00**
